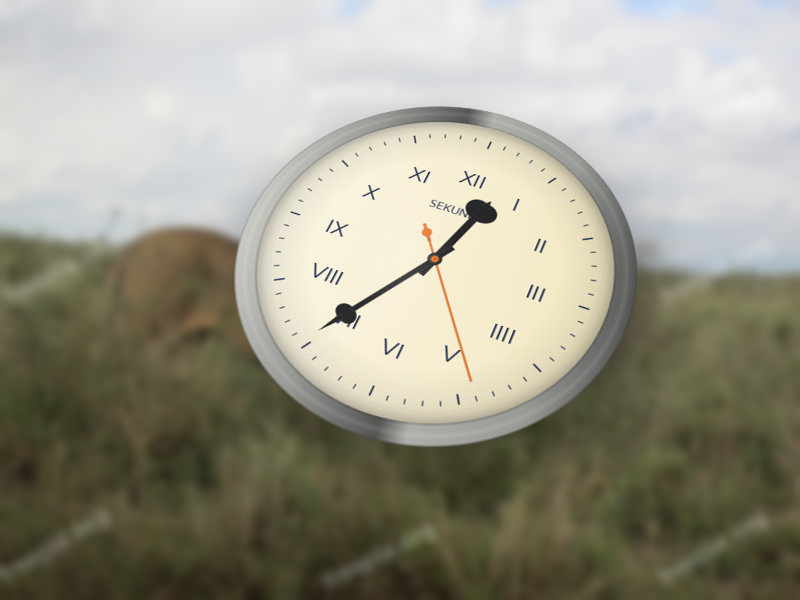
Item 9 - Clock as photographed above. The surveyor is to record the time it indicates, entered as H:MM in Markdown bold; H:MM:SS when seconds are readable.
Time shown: **12:35:24**
